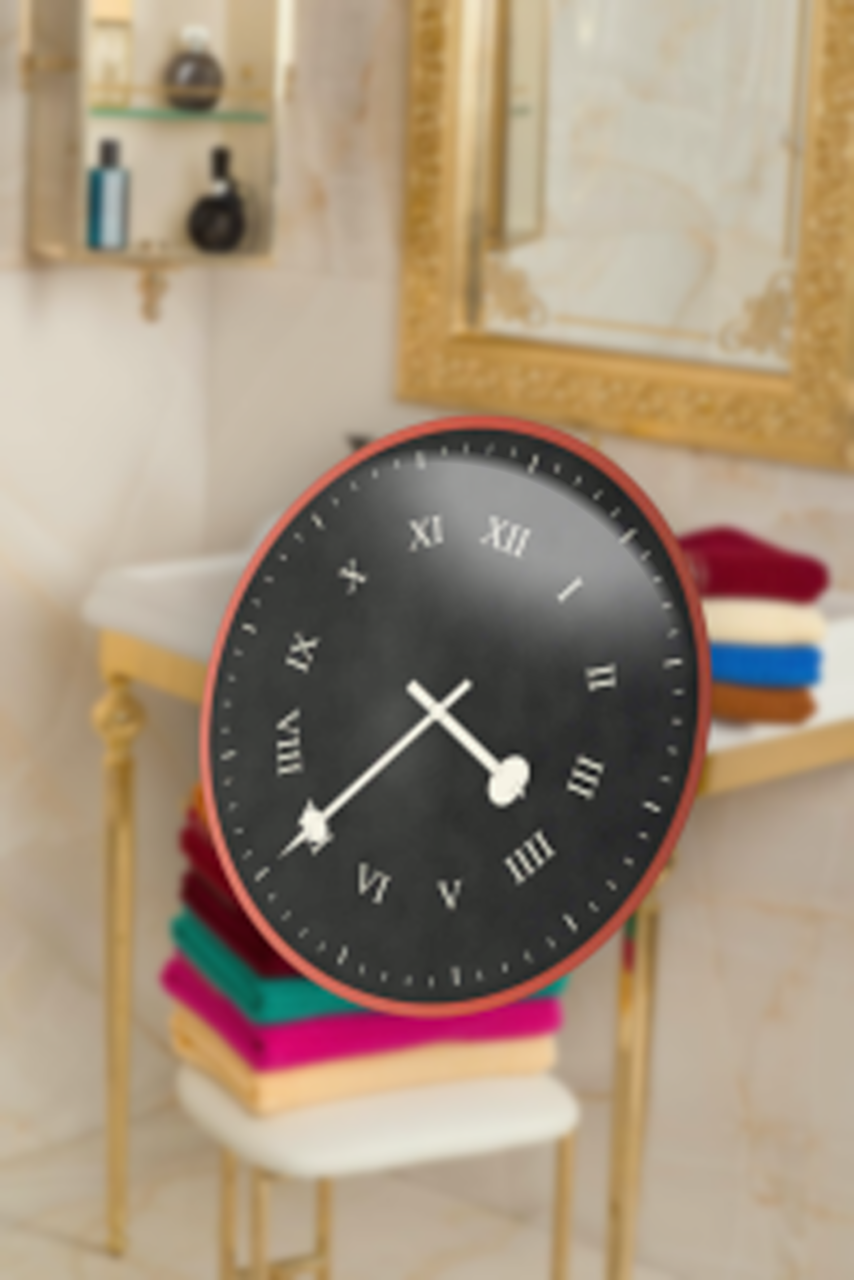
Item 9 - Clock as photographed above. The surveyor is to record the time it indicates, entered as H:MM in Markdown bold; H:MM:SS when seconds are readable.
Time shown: **3:35**
